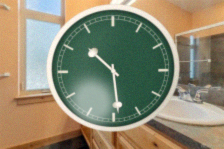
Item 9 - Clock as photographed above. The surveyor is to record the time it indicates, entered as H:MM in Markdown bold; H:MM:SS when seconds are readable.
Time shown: **10:29**
